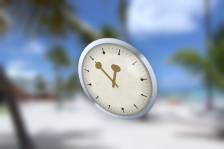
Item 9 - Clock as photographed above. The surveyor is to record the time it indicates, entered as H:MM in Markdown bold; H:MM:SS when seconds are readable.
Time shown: **12:55**
